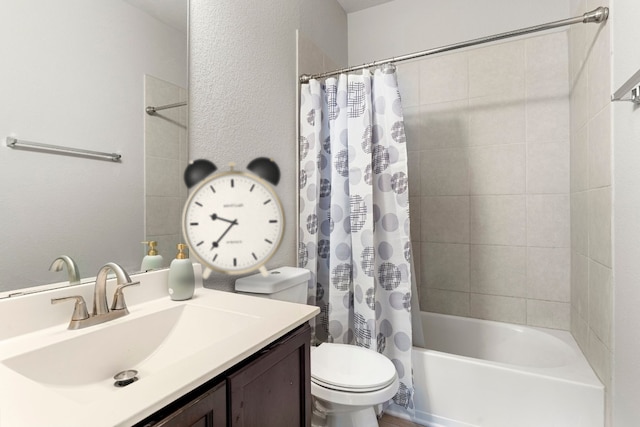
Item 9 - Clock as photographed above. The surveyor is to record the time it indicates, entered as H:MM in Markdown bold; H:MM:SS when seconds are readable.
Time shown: **9:37**
